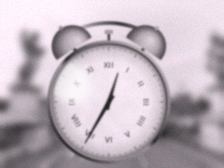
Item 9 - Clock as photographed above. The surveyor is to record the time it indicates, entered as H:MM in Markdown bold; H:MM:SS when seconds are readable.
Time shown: **12:35**
